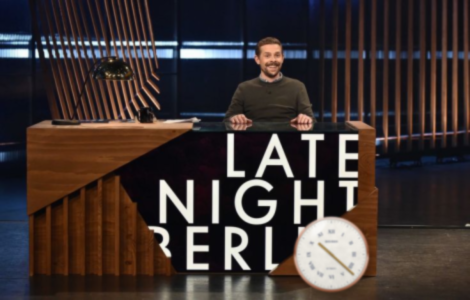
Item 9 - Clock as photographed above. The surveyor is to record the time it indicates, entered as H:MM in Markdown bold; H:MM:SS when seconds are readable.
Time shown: **10:22**
